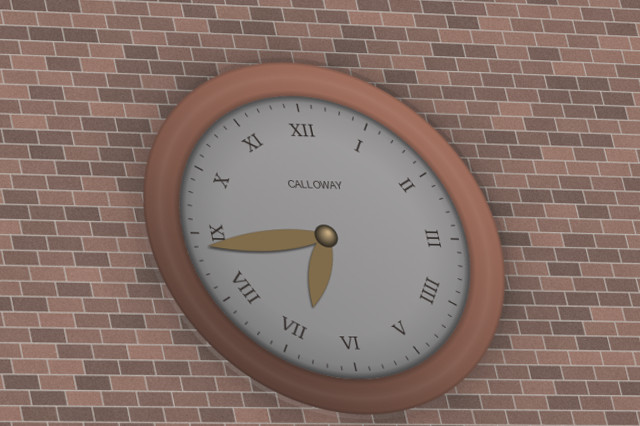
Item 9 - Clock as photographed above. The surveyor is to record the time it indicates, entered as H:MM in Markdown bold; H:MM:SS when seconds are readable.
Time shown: **6:44**
